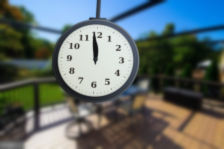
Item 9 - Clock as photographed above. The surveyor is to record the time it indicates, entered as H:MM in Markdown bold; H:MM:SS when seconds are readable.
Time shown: **11:59**
